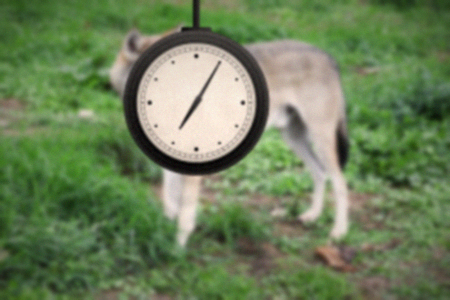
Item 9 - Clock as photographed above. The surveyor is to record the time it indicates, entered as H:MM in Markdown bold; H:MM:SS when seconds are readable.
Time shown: **7:05**
